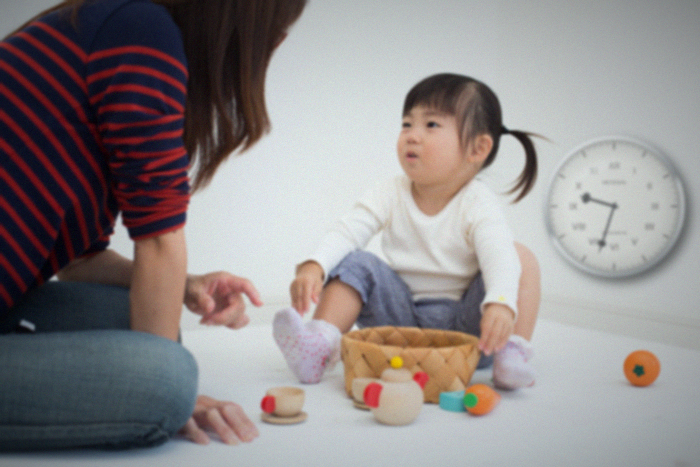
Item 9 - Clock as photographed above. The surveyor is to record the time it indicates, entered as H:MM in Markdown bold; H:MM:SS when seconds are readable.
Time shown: **9:33**
